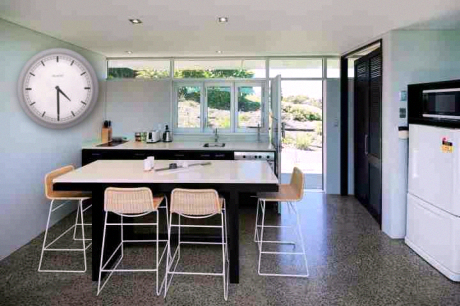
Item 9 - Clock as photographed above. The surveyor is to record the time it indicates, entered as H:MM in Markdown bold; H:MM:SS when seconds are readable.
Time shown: **4:30**
